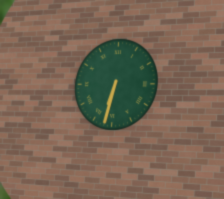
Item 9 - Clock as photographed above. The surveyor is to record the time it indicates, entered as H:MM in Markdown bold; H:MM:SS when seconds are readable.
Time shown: **6:32**
